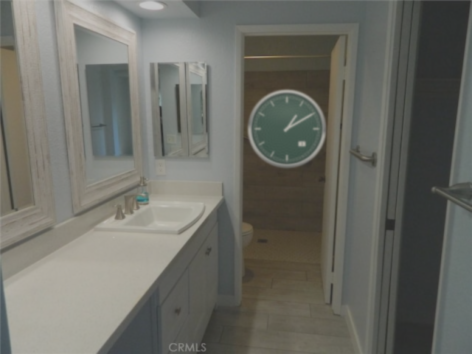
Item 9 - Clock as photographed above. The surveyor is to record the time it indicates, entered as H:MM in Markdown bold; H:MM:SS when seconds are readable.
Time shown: **1:10**
